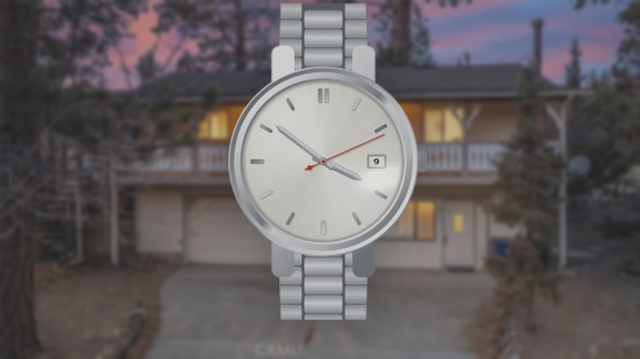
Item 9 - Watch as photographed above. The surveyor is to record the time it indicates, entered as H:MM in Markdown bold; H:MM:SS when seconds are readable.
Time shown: **3:51:11**
